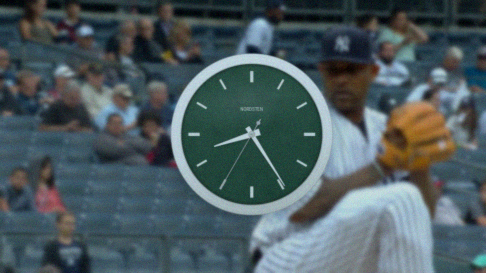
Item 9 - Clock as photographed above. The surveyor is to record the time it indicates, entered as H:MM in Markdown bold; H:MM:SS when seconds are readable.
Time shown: **8:24:35**
